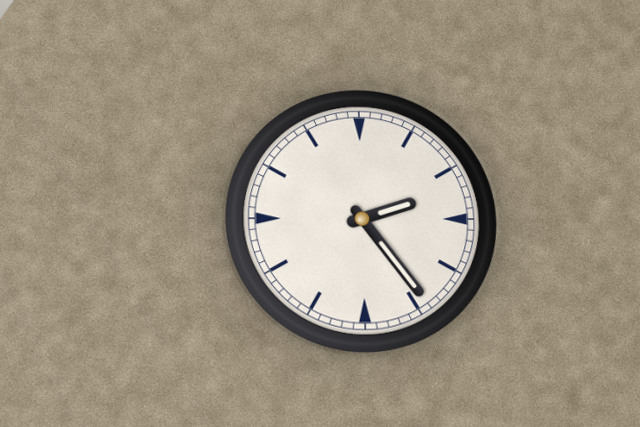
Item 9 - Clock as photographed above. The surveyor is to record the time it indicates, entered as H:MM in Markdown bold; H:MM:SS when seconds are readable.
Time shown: **2:24**
